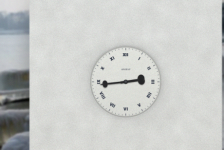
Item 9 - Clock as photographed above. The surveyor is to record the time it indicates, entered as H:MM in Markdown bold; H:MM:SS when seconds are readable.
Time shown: **2:44**
